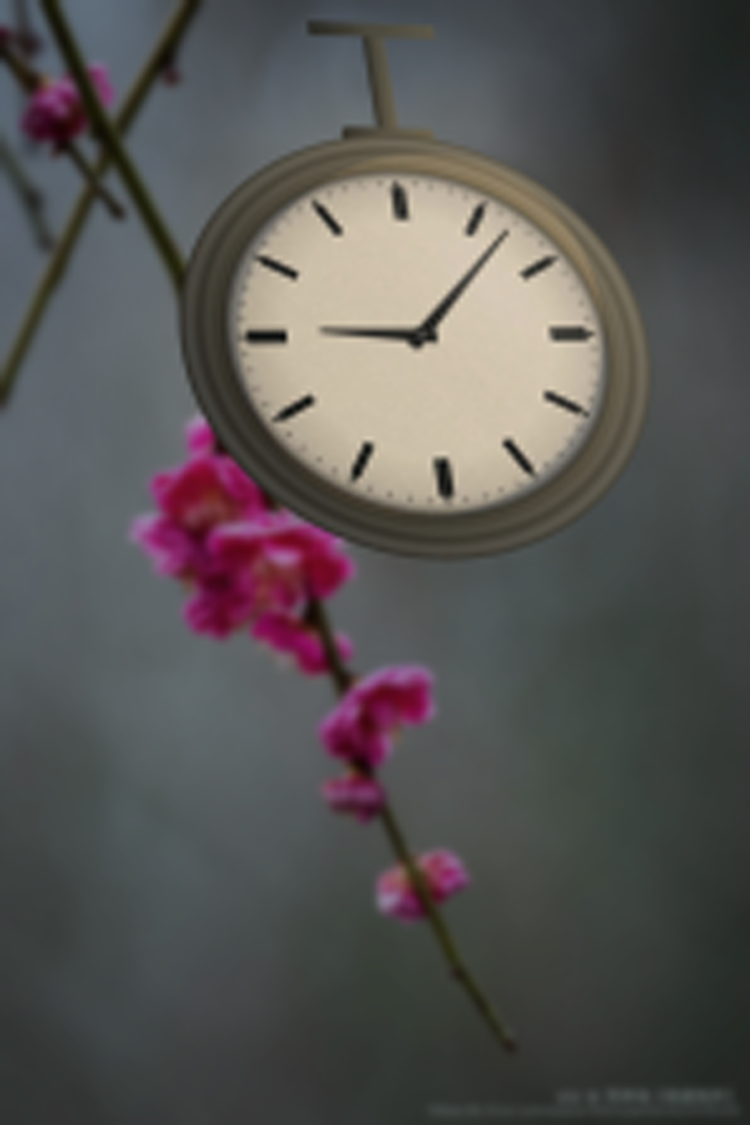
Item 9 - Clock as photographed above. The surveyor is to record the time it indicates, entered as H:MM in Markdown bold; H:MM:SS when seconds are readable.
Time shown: **9:07**
